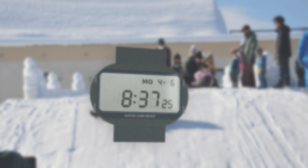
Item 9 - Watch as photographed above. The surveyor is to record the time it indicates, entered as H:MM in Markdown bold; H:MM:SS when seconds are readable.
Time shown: **8:37**
